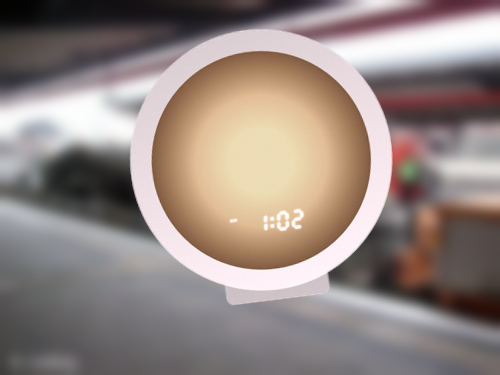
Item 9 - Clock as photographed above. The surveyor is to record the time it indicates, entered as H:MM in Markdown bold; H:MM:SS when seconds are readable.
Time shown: **1:02**
